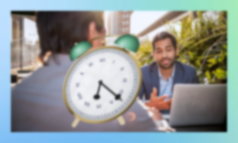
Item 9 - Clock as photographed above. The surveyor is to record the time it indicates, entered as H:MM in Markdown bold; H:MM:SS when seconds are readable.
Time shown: **6:22**
